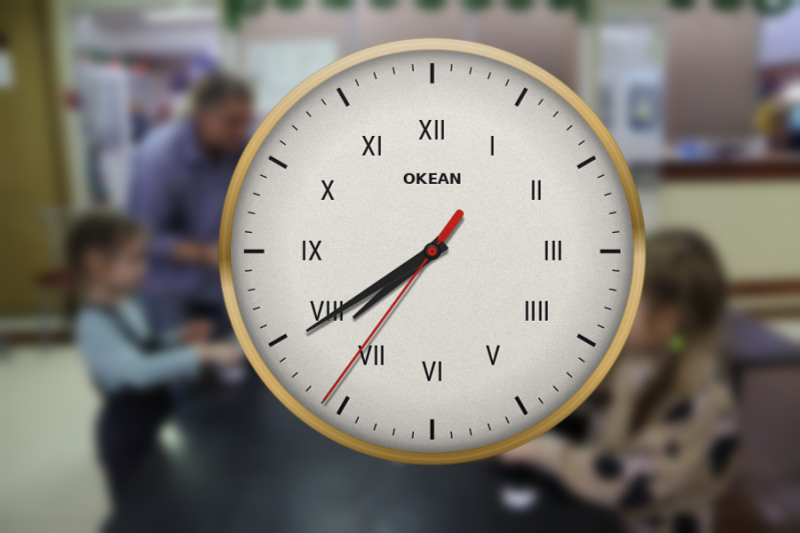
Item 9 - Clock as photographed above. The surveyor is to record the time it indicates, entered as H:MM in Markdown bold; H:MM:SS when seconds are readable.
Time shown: **7:39:36**
